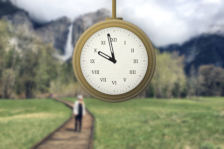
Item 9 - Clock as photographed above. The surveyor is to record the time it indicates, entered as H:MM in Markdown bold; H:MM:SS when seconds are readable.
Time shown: **9:58**
